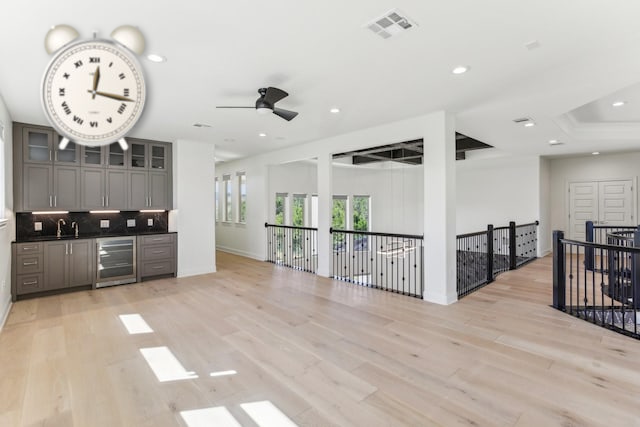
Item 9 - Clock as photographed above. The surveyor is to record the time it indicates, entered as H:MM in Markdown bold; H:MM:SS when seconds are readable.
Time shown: **12:17**
